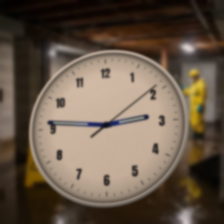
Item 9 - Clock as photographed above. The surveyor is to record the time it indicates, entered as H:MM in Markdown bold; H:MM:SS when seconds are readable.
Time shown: **2:46:09**
